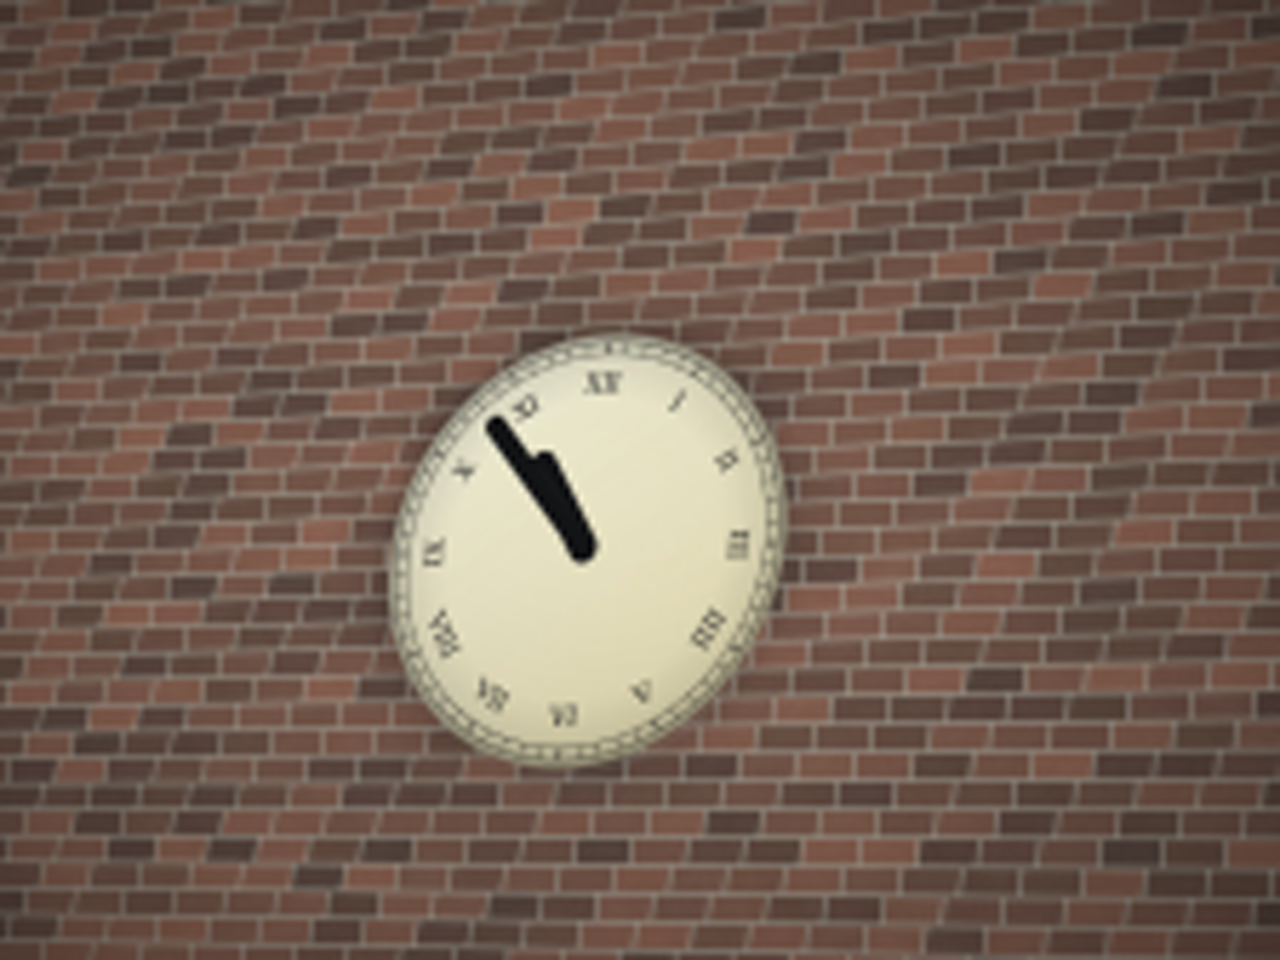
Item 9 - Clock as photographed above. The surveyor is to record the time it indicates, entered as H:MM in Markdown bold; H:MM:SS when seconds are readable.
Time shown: **10:53**
